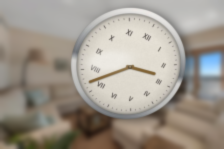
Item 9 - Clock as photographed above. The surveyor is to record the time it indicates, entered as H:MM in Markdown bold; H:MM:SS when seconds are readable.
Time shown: **2:37**
